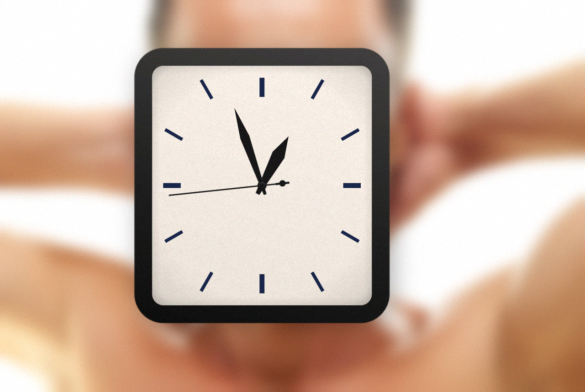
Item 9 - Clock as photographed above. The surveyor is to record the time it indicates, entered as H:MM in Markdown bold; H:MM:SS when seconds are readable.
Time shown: **12:56:44**
